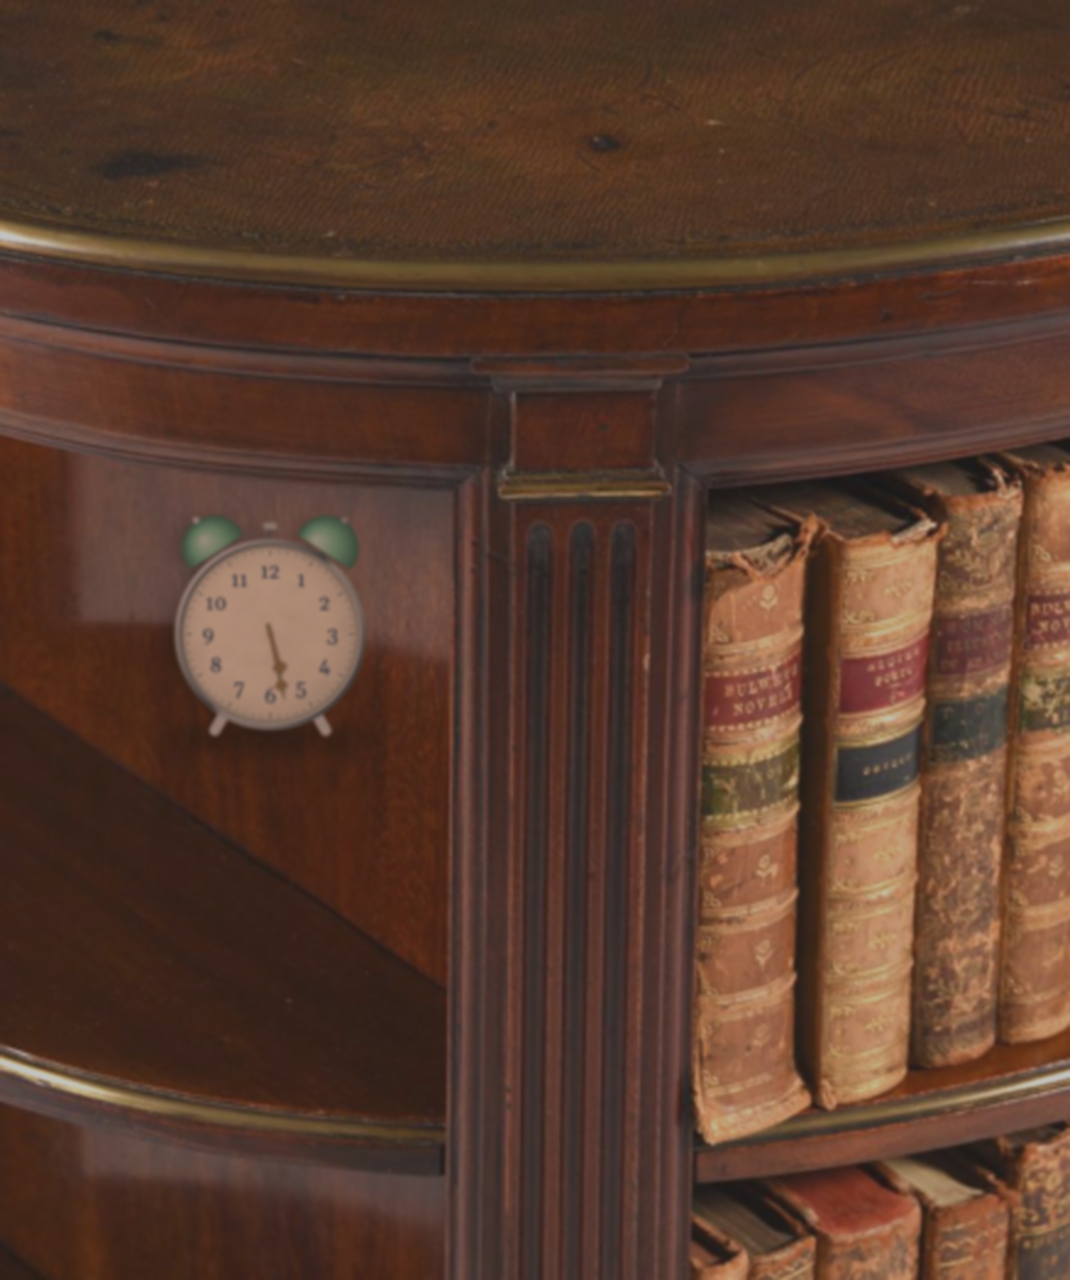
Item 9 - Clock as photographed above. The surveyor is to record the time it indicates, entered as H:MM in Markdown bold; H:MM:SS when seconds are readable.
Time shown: **5:28**
